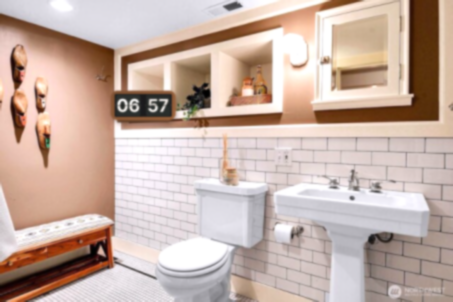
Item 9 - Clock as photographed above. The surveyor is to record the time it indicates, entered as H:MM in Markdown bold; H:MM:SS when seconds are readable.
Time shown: **6:57**
